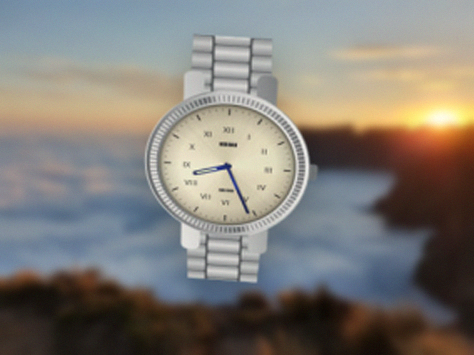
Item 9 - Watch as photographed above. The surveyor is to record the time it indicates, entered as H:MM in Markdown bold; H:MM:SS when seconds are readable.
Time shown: **8:26**
